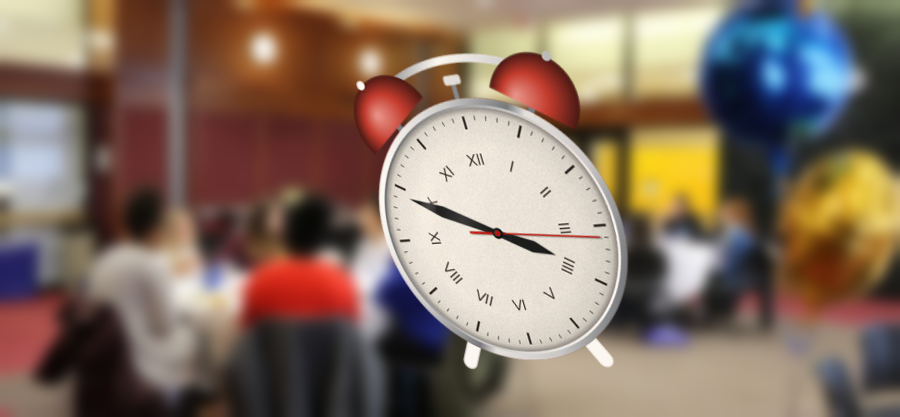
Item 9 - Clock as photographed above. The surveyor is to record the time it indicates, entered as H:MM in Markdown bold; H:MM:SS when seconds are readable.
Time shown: **3:49:16**
